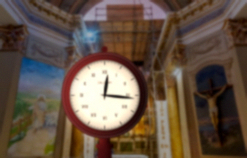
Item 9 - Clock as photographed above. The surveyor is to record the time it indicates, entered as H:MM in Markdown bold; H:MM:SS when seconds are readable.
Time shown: **12:16**
